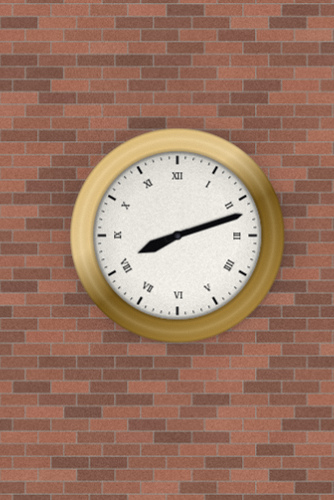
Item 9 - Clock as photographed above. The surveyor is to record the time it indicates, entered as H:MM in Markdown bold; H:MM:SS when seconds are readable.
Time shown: **8:12**
